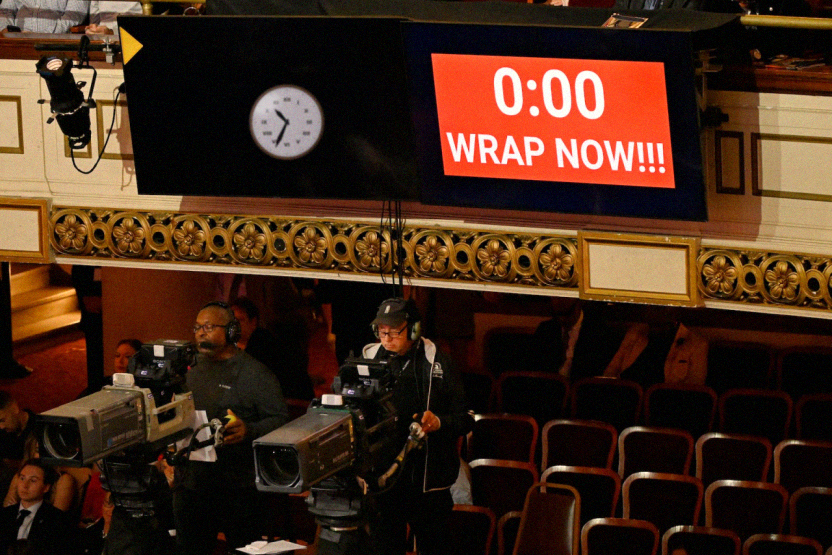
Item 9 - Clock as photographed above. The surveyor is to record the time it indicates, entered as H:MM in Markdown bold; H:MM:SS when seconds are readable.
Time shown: **10:34**
